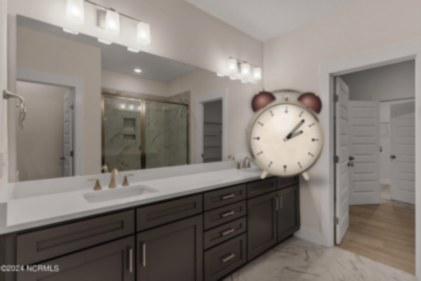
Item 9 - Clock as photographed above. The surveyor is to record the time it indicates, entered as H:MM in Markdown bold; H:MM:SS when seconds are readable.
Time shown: **2:07**
